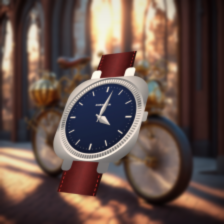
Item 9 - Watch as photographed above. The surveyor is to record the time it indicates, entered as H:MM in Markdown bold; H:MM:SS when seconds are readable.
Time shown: **4:02**
